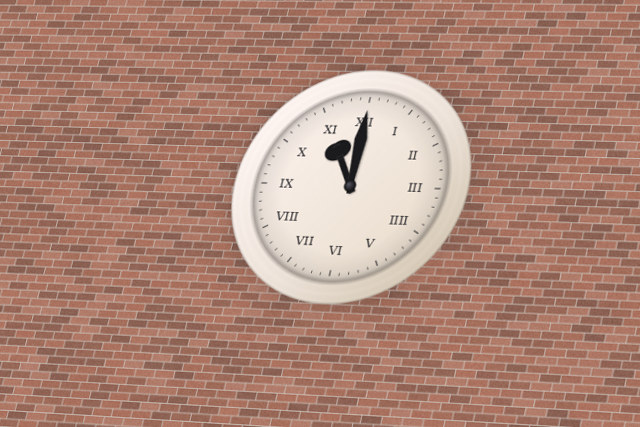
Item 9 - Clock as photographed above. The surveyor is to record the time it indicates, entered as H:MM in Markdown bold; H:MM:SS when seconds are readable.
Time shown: **11:00**
